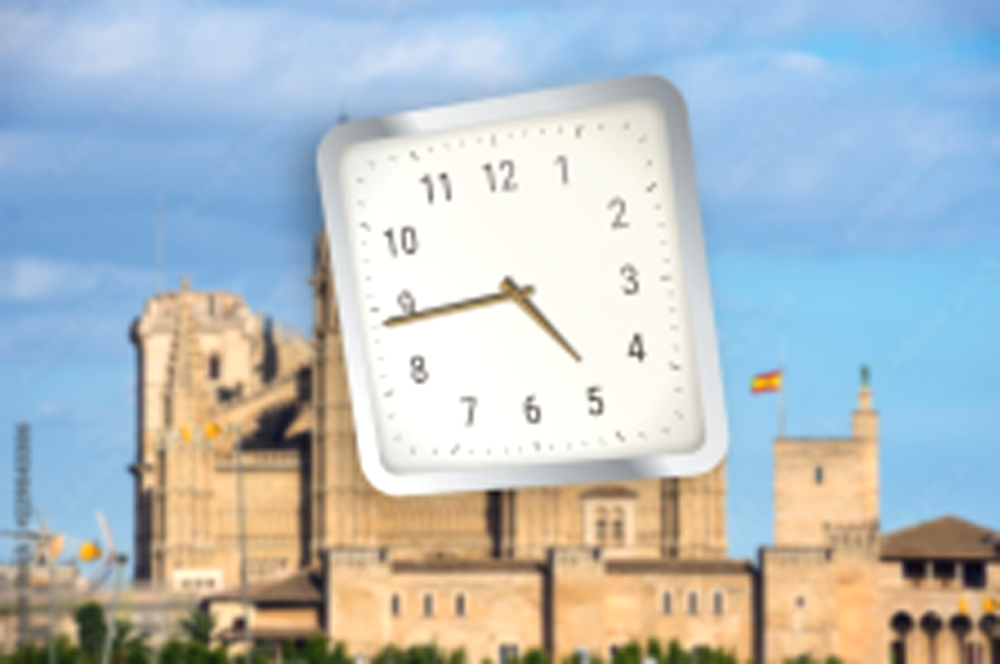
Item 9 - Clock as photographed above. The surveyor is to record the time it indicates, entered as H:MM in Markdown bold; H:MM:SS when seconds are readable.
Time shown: **4:44**
